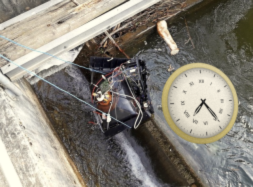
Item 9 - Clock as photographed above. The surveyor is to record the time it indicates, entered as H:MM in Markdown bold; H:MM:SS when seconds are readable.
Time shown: **7:24**
